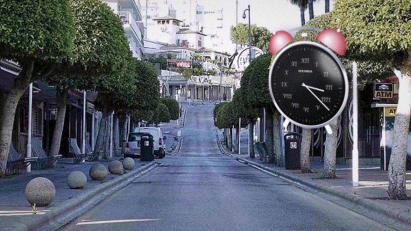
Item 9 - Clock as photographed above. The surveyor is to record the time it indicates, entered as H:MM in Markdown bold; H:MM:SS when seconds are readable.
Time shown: **3:22**
